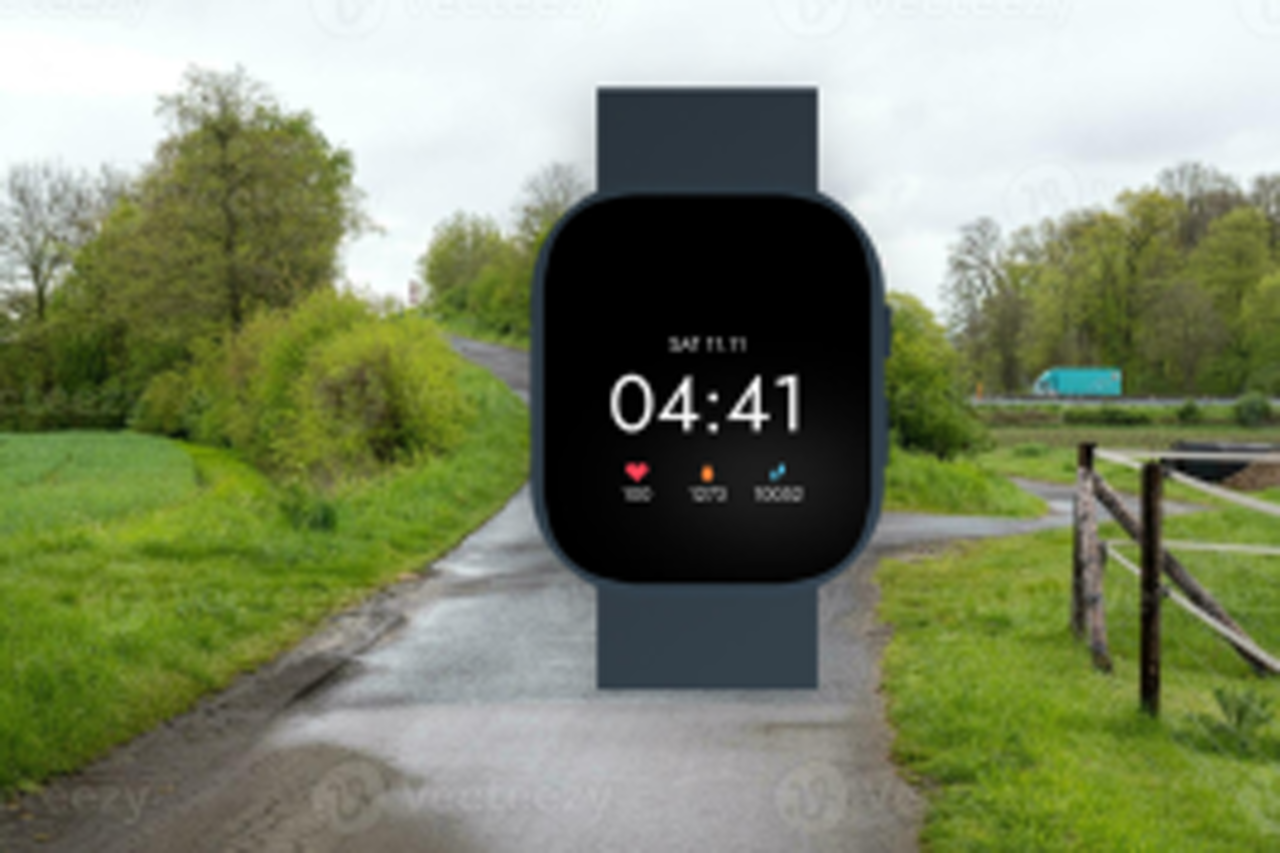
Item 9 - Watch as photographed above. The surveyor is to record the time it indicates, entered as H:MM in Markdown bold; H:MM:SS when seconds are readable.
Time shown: **4:41**
